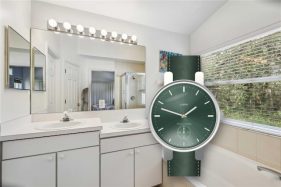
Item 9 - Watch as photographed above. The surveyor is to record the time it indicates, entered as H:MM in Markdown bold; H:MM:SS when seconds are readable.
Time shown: **1:48**
